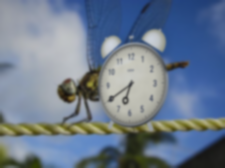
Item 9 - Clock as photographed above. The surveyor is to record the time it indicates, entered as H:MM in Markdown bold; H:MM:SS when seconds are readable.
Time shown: **6:40**
